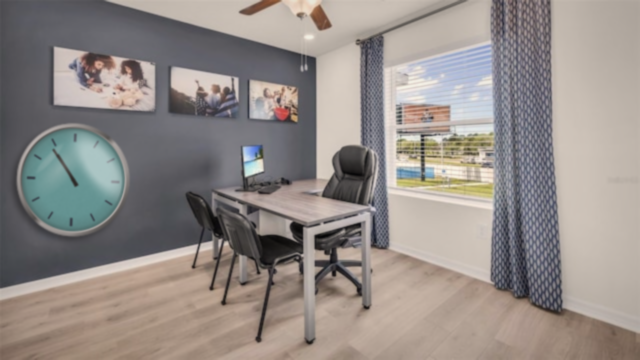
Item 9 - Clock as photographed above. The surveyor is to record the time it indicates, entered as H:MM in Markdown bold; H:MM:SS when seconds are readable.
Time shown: **10:54**
